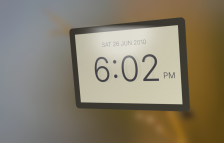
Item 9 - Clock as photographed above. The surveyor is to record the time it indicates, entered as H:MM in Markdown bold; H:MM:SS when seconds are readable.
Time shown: **6:02**
